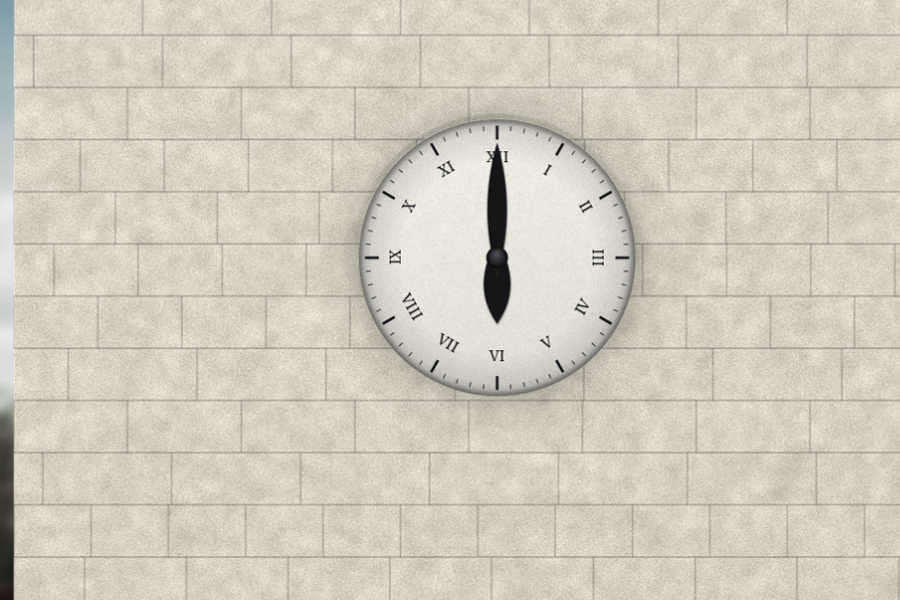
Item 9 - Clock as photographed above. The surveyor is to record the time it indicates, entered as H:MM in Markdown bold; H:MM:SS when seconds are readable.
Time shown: **6:00**
